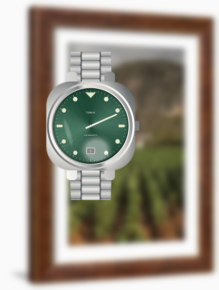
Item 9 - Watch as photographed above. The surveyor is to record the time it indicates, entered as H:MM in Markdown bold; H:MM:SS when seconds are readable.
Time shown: **2:11**
